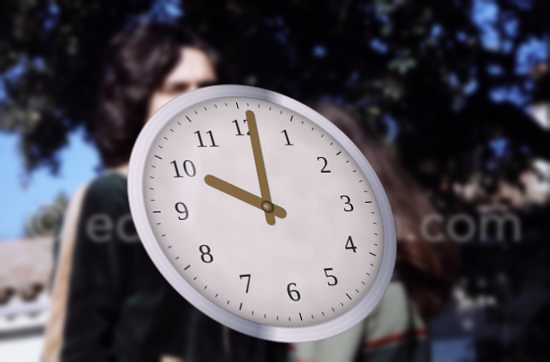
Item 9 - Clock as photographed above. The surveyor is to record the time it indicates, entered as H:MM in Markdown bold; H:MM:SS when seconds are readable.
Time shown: **10:01**
